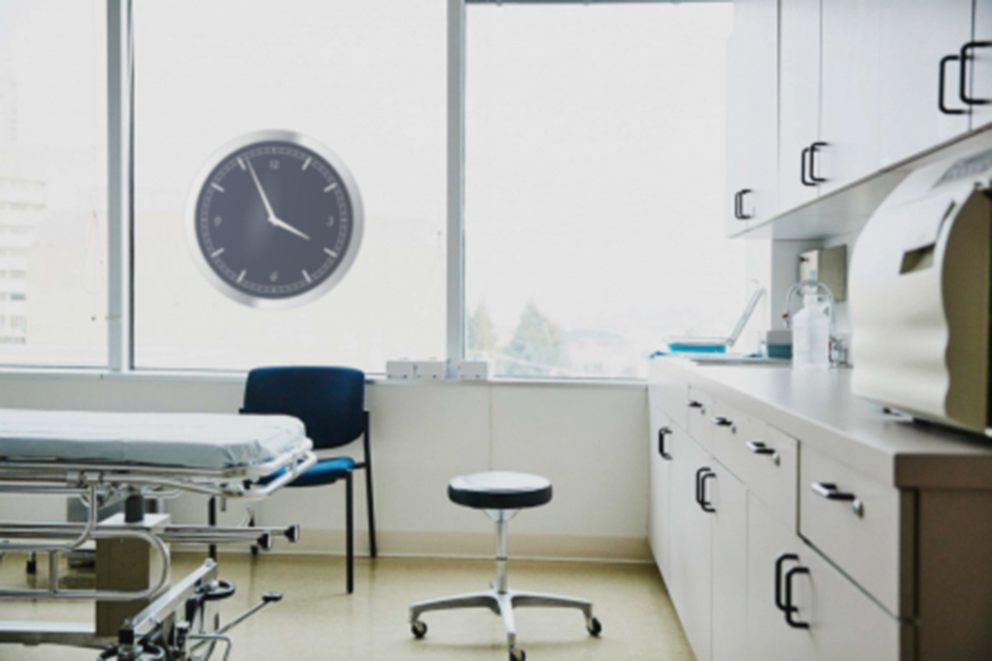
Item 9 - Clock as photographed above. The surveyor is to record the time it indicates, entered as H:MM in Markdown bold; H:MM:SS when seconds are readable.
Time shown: **3:56**
